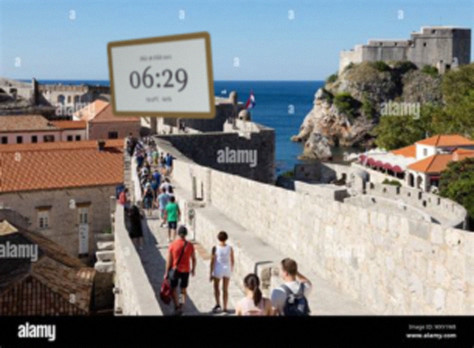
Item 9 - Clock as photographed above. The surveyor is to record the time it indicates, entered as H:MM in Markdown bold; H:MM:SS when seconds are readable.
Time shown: **6:29**
